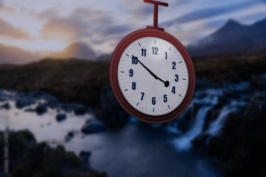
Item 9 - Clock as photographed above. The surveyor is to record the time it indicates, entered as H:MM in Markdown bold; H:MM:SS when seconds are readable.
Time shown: **3:51**
